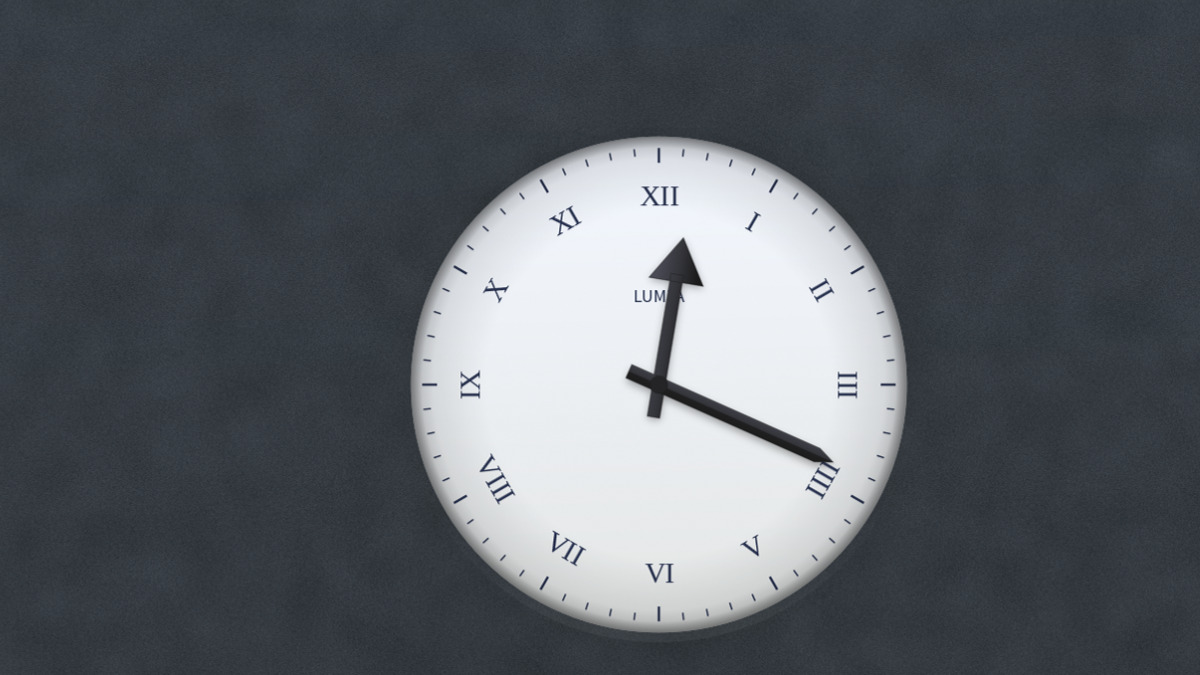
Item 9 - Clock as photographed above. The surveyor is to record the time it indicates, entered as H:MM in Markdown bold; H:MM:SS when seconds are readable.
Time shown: **12:19**
